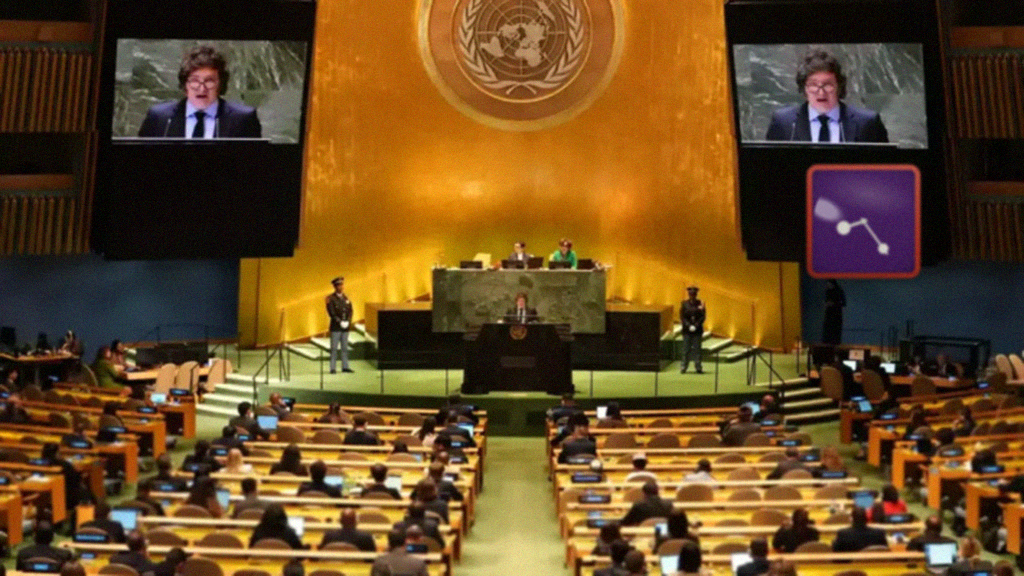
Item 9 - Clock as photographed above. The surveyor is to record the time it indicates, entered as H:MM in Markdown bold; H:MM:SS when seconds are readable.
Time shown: **8:24**
